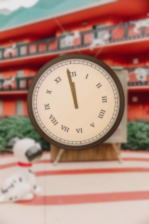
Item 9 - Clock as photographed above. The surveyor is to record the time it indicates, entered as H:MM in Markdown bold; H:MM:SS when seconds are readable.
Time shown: **11:59**
